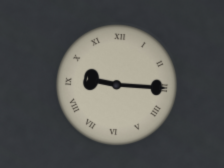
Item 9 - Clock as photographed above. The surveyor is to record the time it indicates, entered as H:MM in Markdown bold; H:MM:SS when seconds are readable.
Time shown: **9:15**
